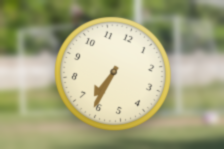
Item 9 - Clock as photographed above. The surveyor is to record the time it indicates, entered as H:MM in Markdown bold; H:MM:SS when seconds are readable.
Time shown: **6:31**
